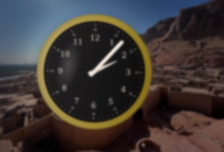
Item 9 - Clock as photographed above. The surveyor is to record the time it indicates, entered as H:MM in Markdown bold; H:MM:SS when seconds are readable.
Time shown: **2:07**
